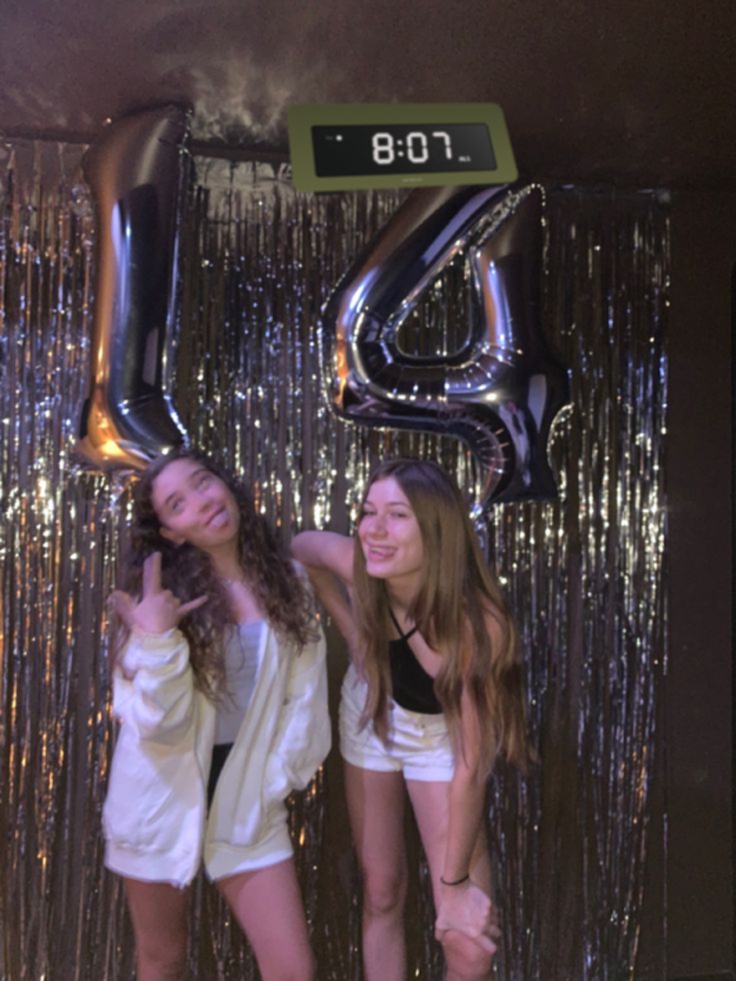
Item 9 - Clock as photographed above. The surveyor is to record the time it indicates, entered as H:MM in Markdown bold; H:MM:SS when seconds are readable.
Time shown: **8:07**
